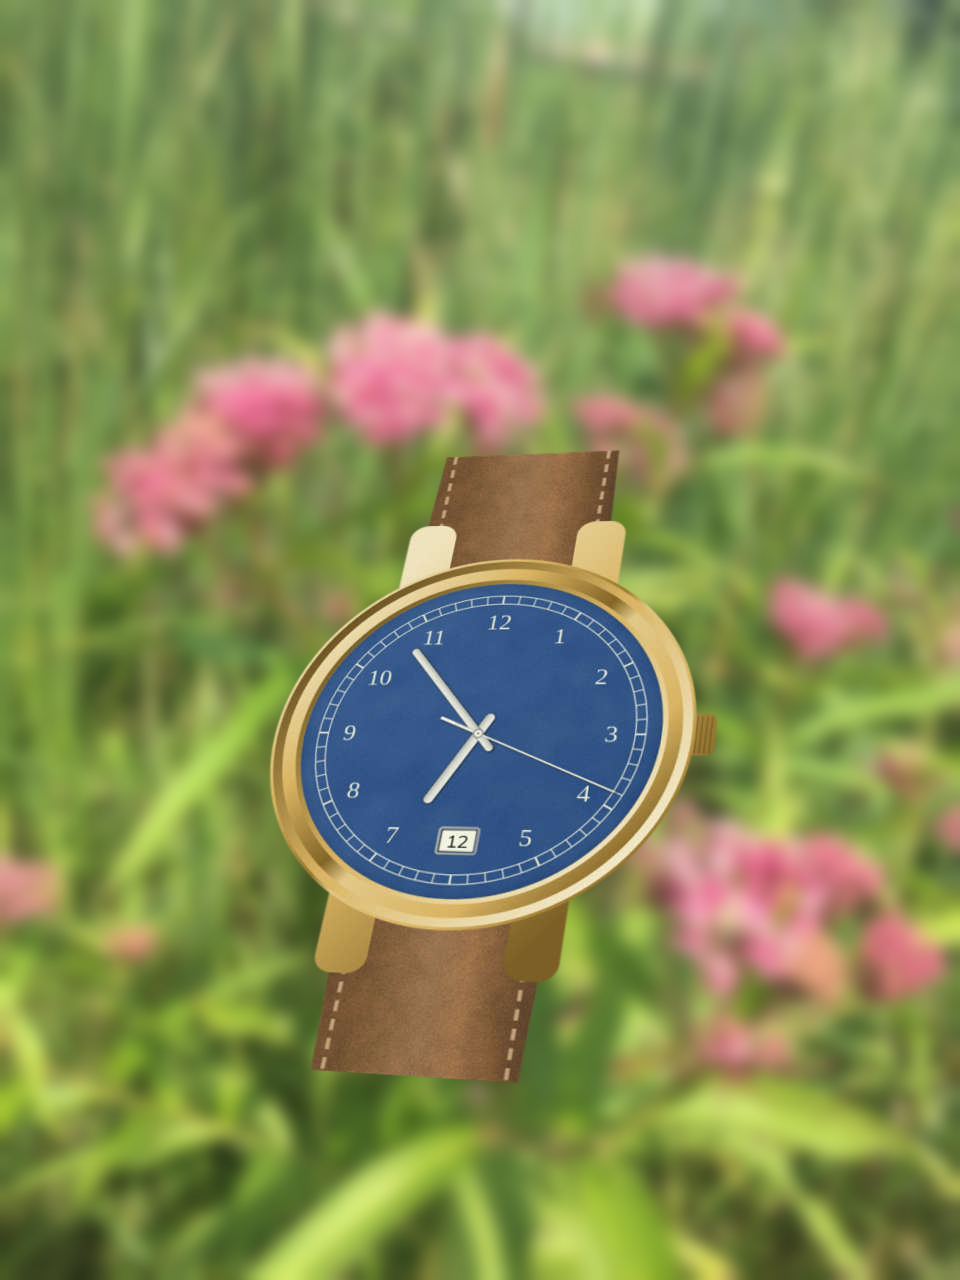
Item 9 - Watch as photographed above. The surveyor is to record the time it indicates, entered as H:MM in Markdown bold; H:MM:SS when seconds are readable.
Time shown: **6:53:19**
